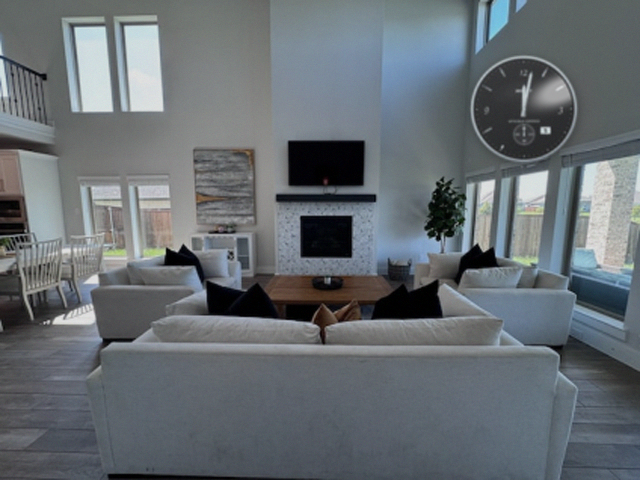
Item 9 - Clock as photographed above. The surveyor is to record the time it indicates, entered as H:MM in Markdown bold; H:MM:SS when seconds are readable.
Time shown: **12:02**
